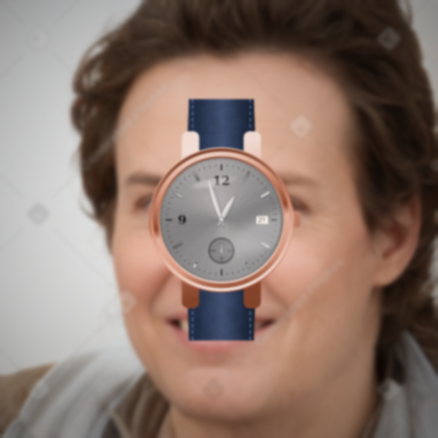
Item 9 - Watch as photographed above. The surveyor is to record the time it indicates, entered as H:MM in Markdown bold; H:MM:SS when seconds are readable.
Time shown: **12:57**
